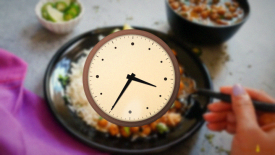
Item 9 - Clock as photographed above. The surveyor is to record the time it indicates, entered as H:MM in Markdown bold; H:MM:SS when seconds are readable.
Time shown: **3:35**
